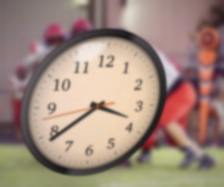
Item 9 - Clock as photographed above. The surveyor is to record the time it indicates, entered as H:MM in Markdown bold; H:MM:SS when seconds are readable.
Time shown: **3:38:43**
